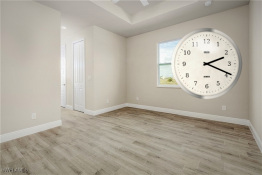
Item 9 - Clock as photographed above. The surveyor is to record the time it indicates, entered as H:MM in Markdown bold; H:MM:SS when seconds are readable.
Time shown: **2:19**
